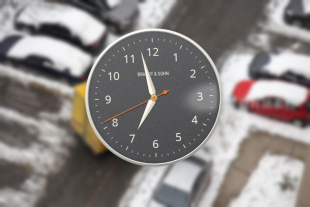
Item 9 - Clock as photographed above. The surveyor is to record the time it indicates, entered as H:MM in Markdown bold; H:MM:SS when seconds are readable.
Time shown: **6:57:41**
